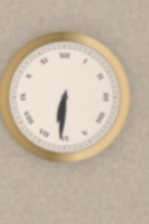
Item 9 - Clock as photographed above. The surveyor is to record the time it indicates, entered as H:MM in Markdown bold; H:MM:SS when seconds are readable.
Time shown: **6:31**
